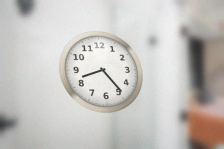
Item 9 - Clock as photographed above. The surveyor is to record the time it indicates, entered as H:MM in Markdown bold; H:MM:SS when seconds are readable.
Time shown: **8:24**
